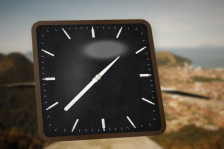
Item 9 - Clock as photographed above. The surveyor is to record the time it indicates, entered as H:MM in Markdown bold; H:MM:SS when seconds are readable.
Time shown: **1:38**
